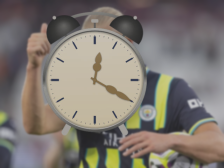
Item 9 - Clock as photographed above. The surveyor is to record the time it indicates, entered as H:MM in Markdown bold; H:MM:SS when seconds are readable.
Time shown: **12:20**
